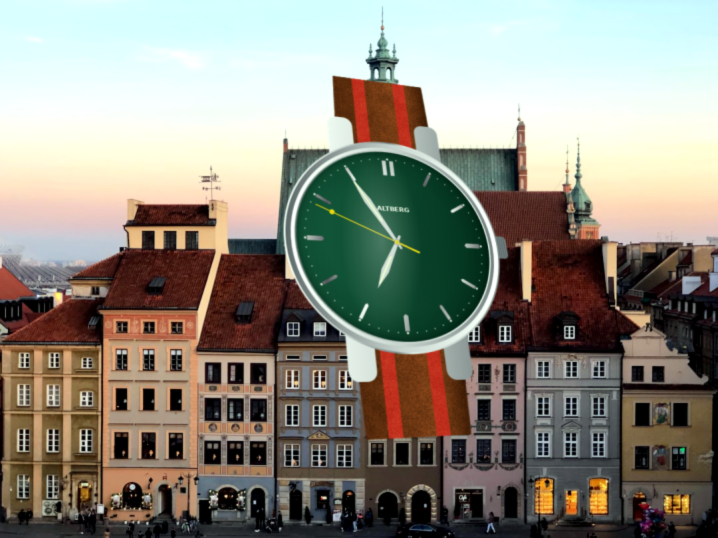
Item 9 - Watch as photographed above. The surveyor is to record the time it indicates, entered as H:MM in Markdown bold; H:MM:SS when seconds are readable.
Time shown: **6:54:49**
